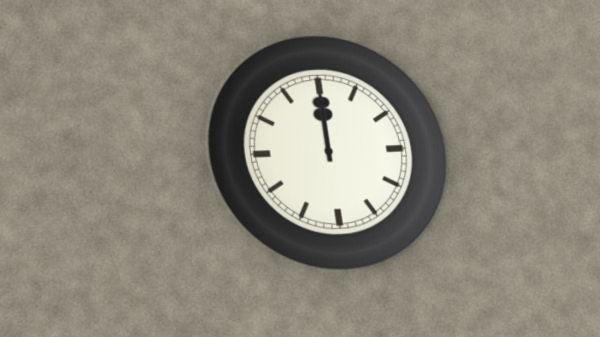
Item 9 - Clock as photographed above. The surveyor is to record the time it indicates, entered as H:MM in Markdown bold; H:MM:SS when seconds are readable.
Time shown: **12:00**
